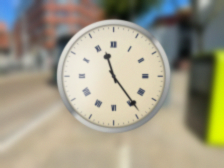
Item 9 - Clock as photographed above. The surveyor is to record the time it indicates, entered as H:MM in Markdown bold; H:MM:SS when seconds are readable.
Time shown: **11:24**
